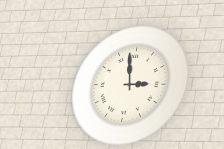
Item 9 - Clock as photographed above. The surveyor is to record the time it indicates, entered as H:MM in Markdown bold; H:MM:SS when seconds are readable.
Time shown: **2:58**
